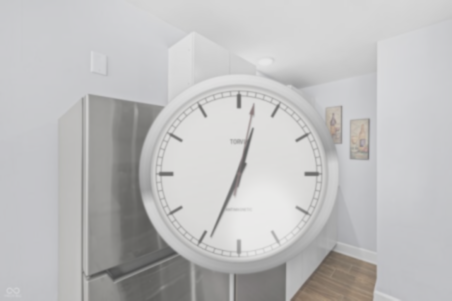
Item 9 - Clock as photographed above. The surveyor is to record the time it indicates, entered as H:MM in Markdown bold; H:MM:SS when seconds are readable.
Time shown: **12:34:02**
